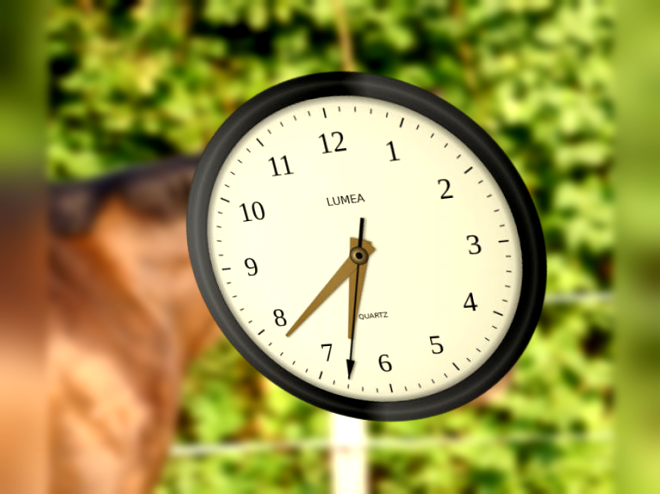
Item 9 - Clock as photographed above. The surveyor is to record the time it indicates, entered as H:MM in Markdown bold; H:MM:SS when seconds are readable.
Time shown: **6:38:33**
